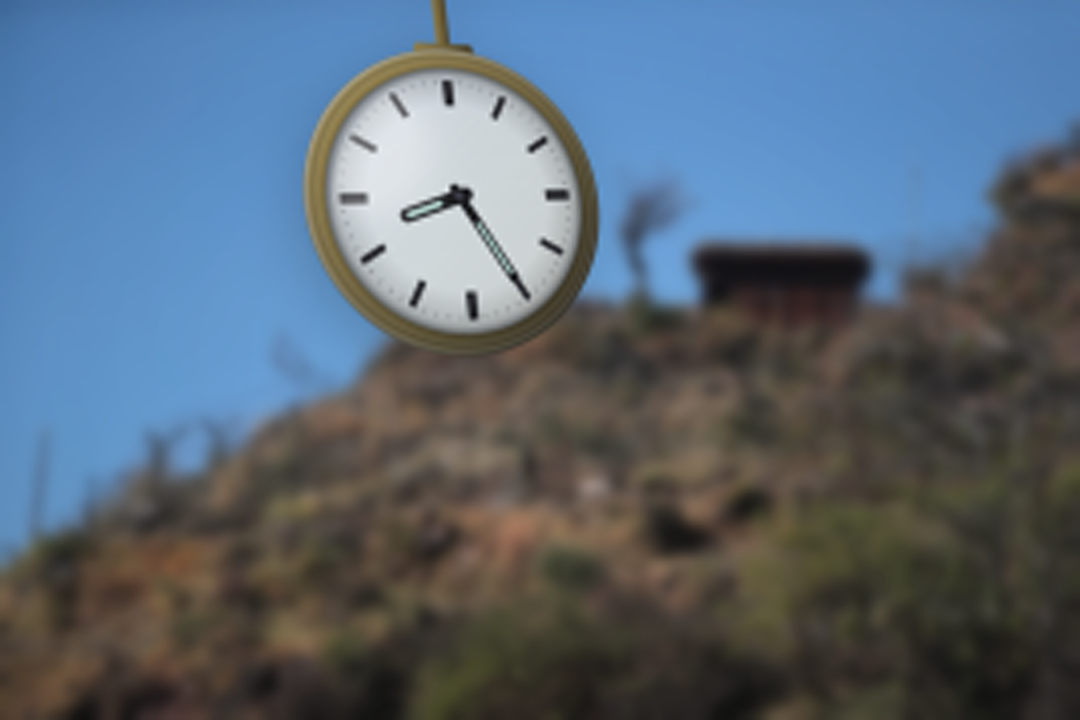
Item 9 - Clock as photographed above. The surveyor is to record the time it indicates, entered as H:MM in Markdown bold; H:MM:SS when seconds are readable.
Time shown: **8:25**
